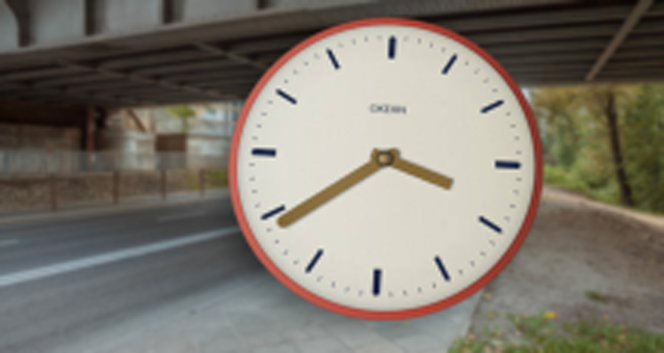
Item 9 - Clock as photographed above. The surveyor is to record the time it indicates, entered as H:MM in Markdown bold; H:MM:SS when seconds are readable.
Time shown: **3:39**
